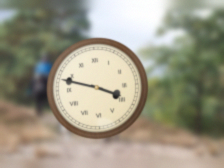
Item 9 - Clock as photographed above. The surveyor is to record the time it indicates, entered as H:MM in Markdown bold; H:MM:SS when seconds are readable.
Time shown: **3:48**
